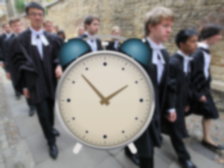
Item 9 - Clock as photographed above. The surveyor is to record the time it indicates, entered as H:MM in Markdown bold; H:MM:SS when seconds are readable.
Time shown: **1:53**
